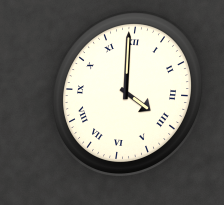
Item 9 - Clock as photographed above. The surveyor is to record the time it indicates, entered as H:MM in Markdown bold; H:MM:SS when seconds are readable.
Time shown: **3:59**
